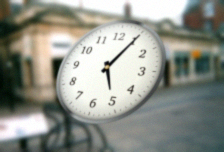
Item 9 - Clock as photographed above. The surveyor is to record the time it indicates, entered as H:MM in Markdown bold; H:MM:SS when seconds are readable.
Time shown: **5:05**
